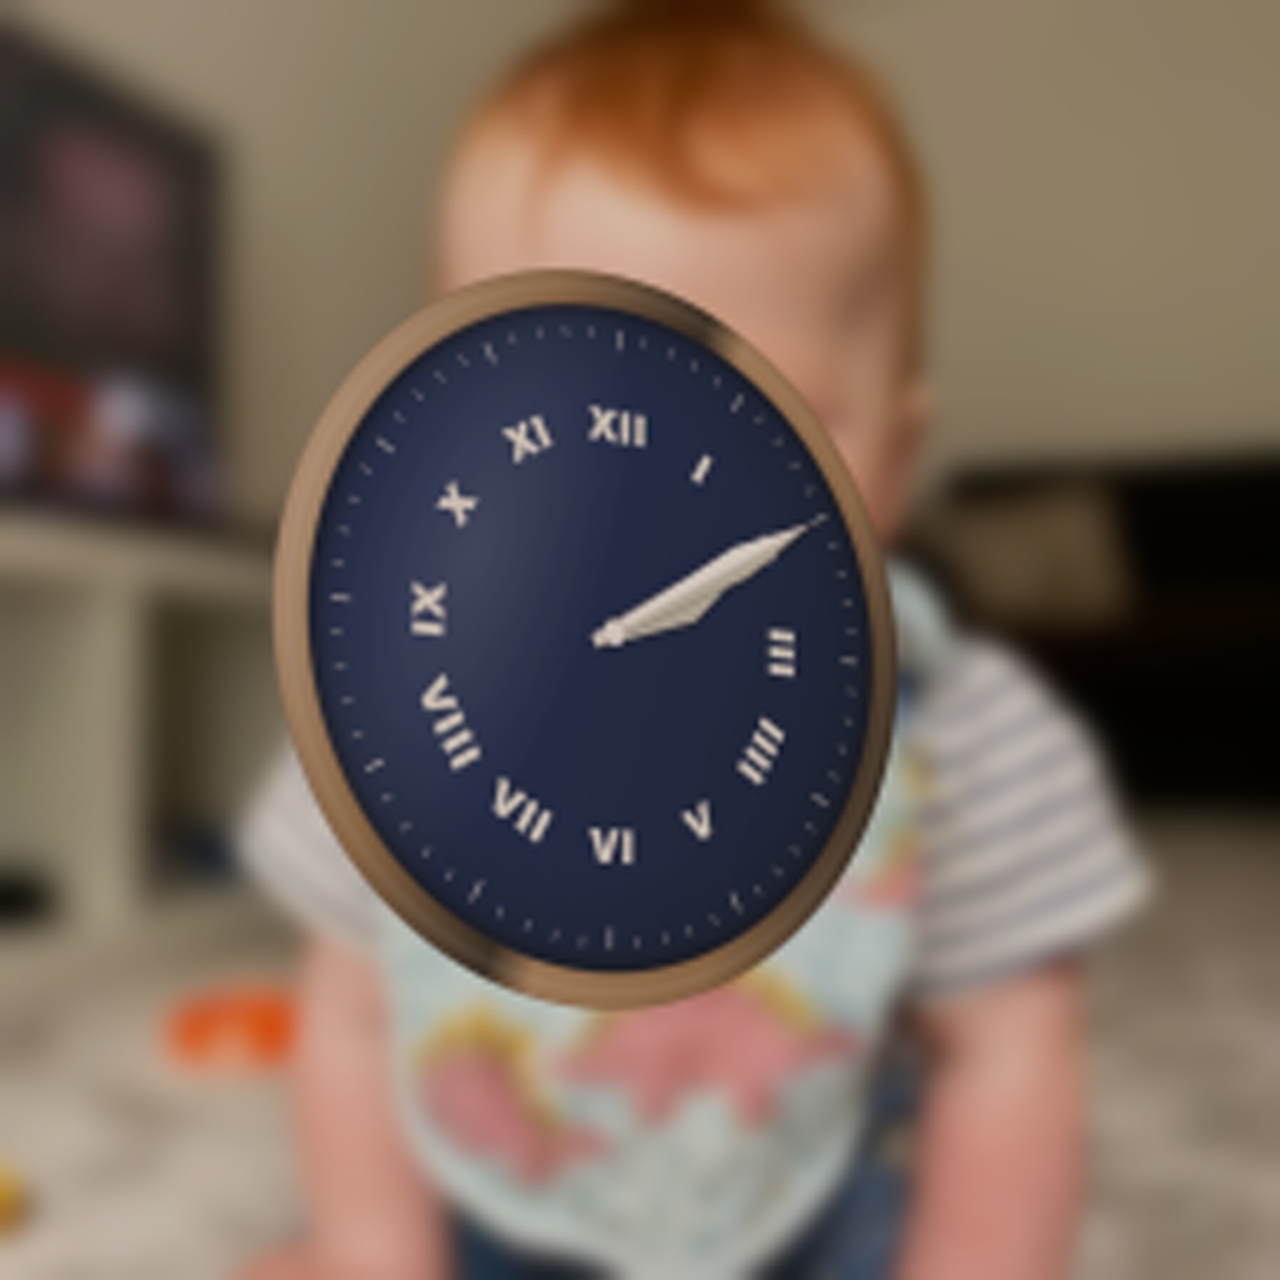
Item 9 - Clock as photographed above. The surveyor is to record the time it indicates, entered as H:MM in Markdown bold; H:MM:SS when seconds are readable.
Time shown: **2:10**
